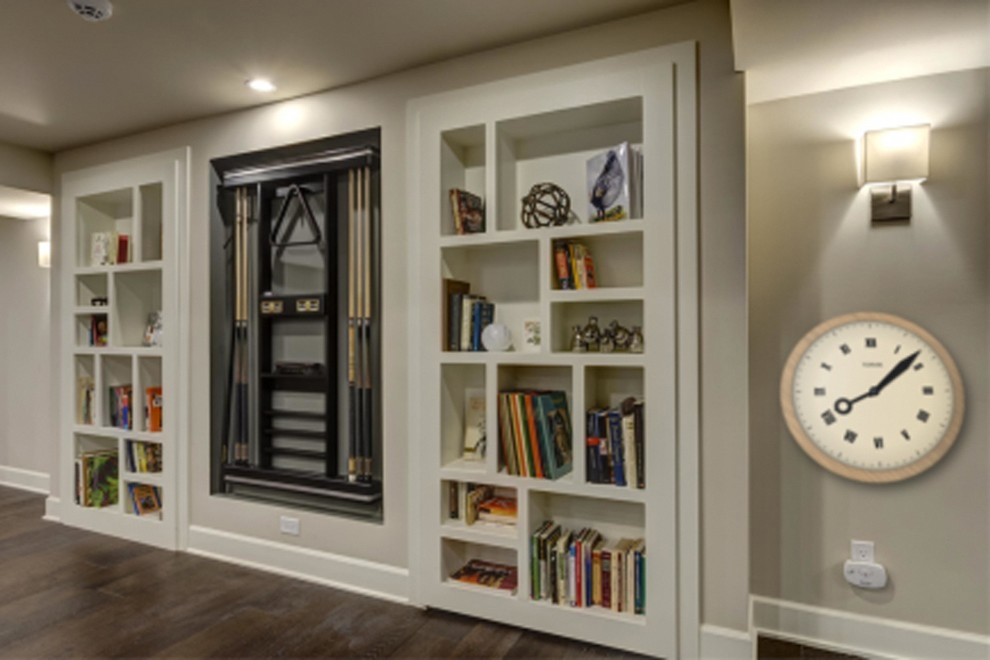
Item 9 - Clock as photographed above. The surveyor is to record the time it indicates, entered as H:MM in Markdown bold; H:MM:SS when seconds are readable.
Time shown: **8:08**
